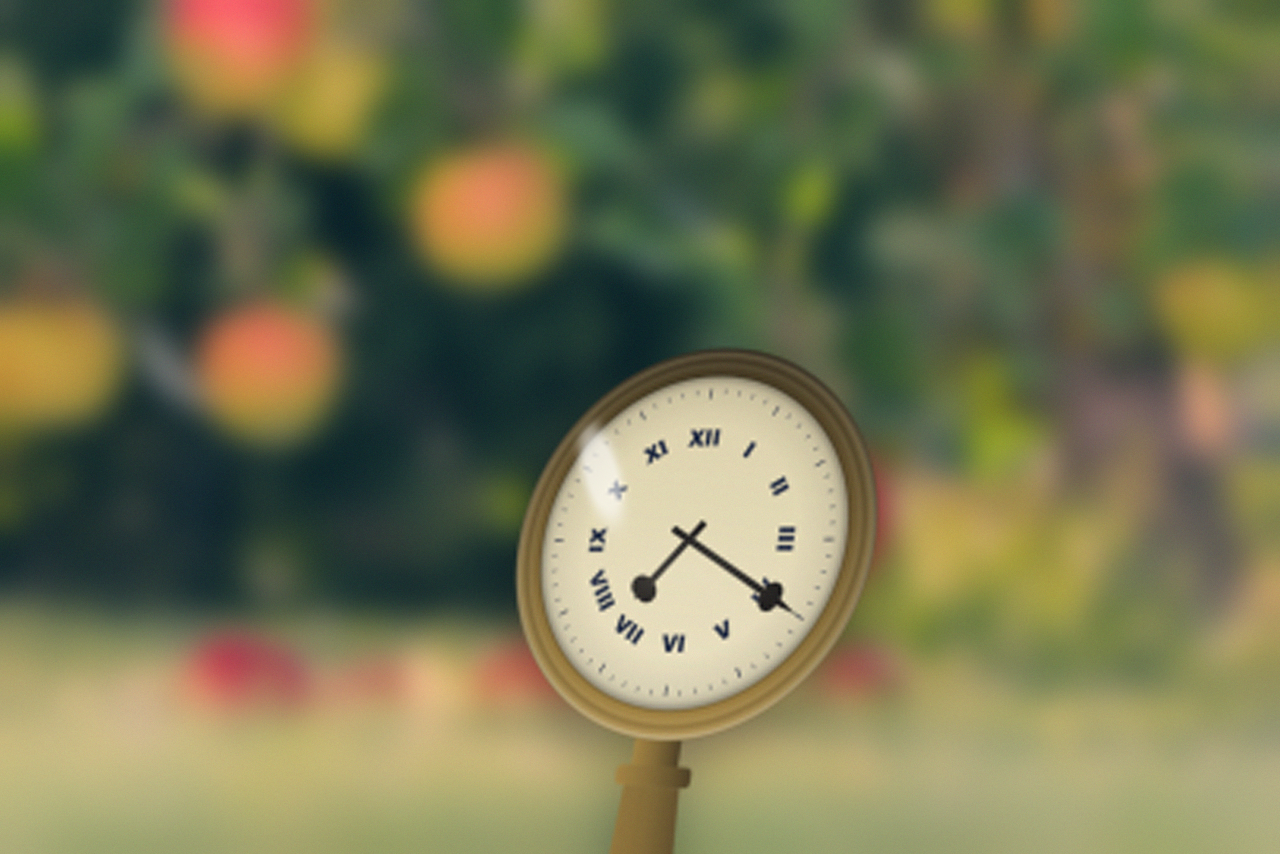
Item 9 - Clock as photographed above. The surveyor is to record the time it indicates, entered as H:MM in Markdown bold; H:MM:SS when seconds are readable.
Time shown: **7:20**
